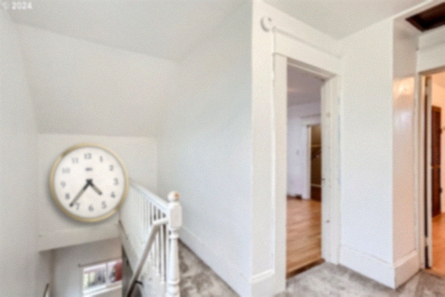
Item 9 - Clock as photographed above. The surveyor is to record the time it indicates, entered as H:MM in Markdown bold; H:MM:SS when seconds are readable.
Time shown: **4:37**
